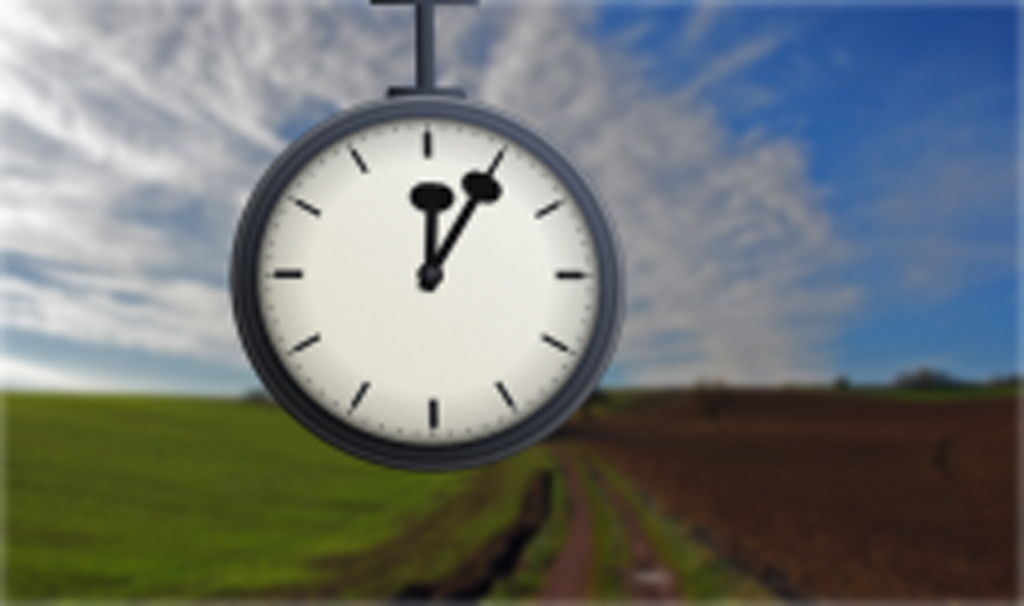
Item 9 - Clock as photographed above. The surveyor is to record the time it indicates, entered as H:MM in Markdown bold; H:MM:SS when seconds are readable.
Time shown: **12:05**
